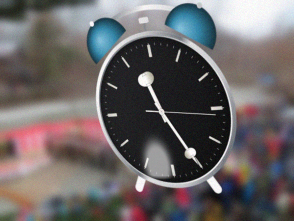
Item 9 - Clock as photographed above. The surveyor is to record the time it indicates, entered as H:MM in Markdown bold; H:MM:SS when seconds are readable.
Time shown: **11:25:16**
